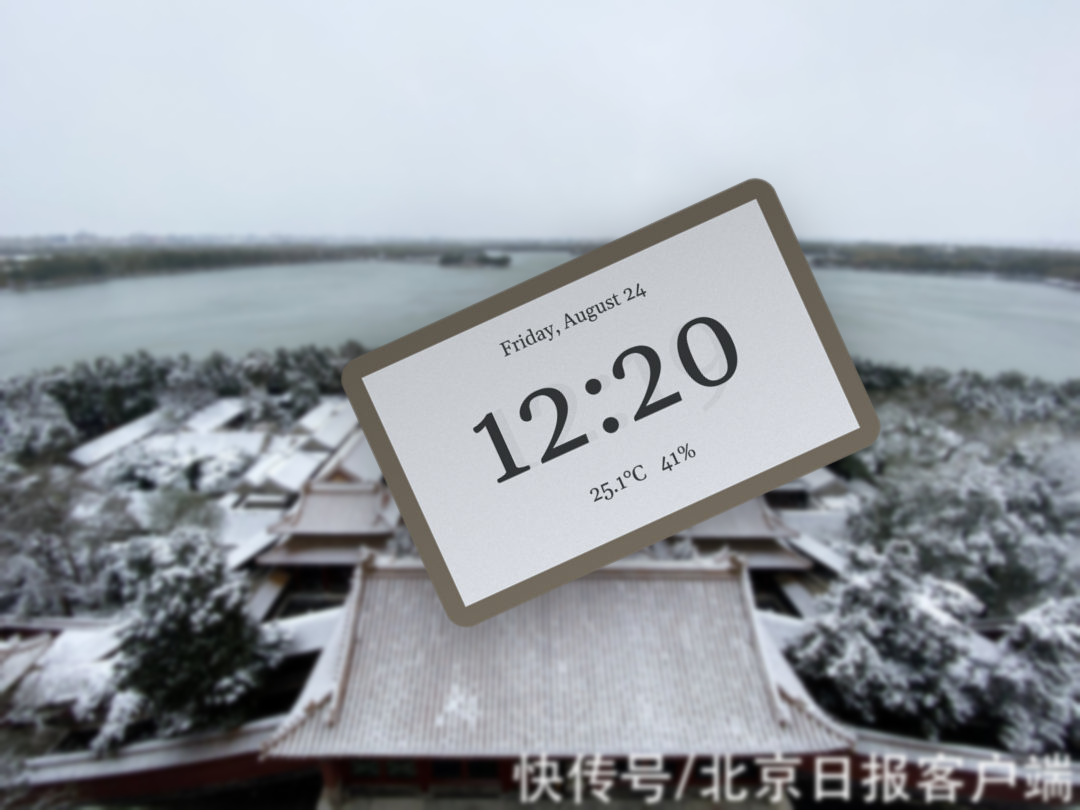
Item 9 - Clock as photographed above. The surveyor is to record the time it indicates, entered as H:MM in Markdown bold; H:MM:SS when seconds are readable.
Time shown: **12:20**
